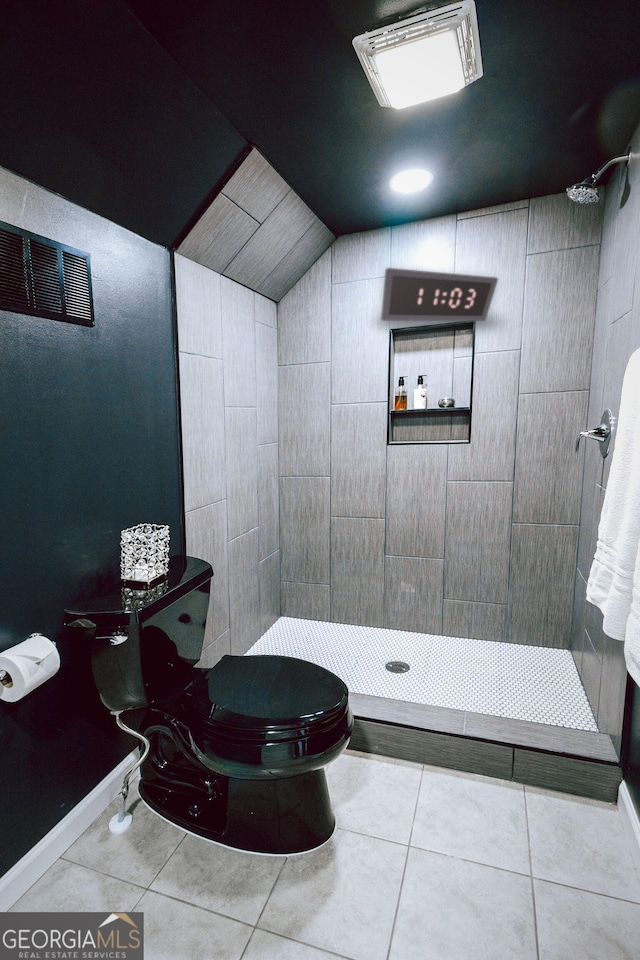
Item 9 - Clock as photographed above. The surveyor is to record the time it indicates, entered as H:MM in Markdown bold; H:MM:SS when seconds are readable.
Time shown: **11:03**
